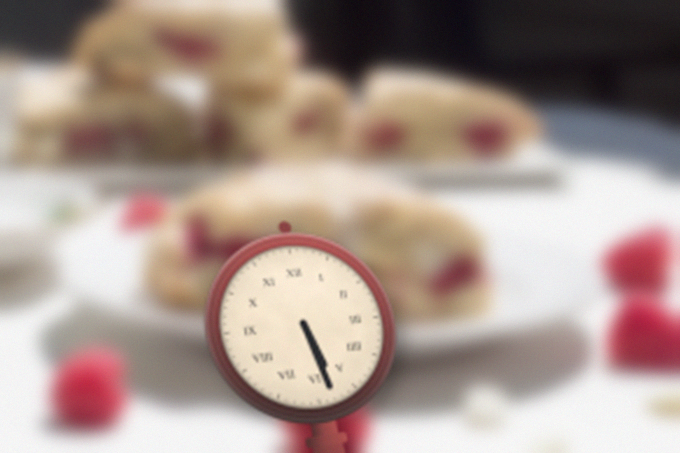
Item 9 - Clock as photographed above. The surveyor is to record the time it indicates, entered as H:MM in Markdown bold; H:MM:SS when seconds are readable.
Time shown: **5:28**
